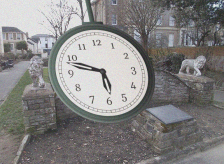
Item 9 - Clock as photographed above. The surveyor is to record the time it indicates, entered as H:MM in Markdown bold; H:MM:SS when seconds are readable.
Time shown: **5:48**
